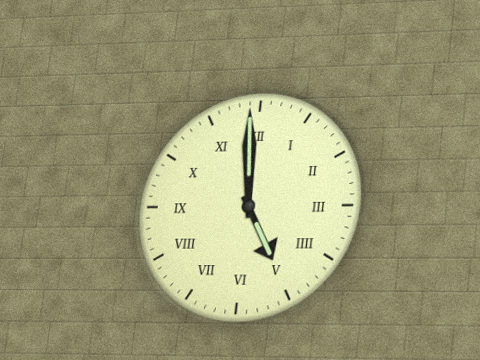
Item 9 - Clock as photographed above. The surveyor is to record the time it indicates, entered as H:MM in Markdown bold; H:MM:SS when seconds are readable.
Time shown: **4:59**
